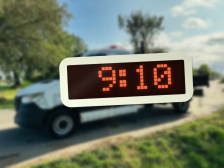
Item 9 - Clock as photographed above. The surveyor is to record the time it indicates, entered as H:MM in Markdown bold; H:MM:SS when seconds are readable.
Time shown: **9:10**
